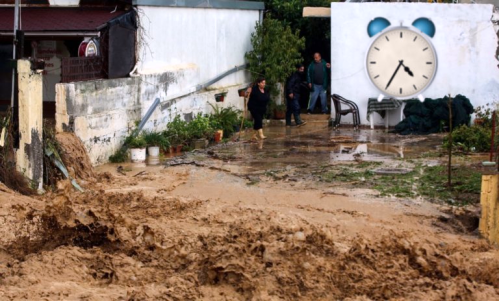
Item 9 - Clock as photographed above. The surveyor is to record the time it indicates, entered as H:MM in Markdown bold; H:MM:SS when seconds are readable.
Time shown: **4:35**
